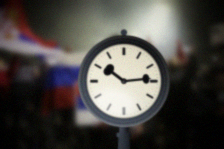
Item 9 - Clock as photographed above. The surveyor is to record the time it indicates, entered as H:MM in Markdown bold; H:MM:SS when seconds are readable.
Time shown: **10:14**
